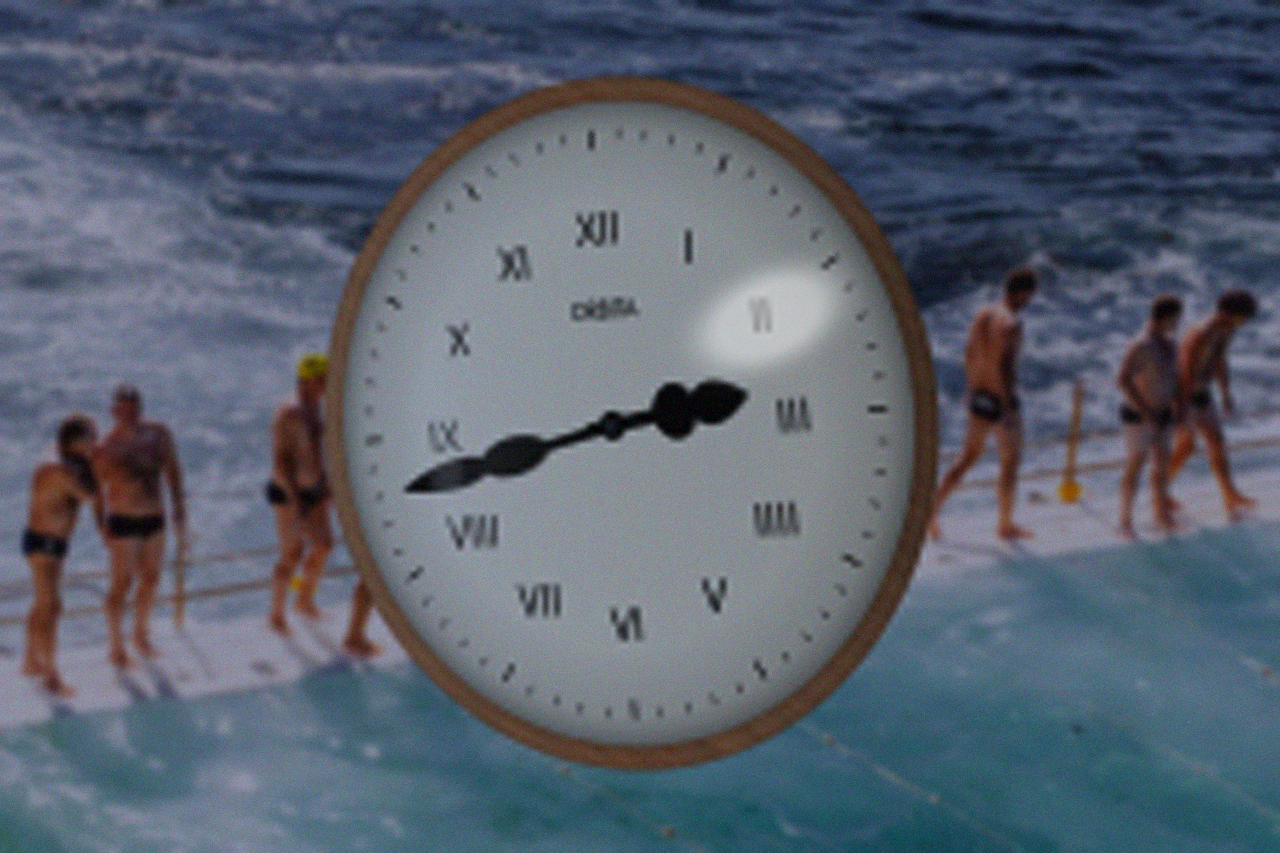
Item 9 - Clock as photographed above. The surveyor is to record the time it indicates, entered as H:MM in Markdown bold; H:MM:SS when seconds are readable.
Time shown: **2:43**
